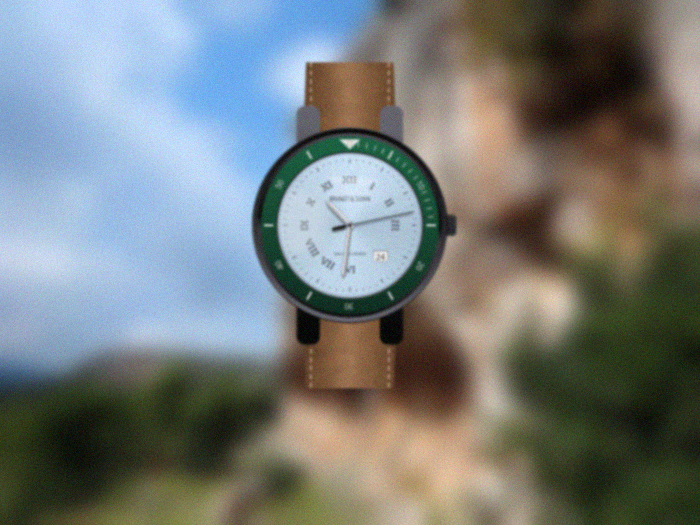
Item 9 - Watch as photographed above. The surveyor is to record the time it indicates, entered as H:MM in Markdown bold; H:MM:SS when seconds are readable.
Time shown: **10:31:13**
